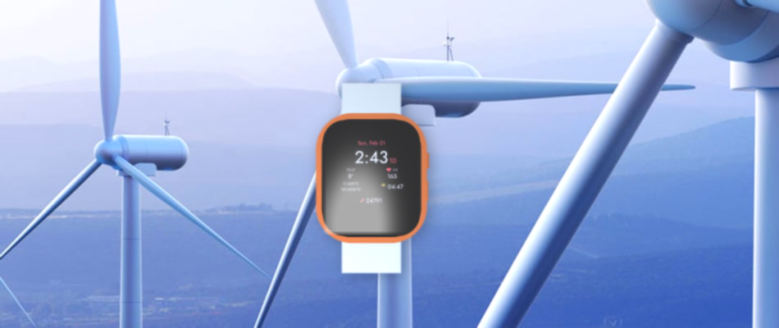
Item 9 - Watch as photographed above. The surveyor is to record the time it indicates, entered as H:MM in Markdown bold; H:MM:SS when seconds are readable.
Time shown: **2:43**
